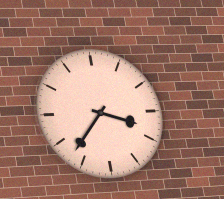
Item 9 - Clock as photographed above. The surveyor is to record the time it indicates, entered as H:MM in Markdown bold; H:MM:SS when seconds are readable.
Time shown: **3:37**
